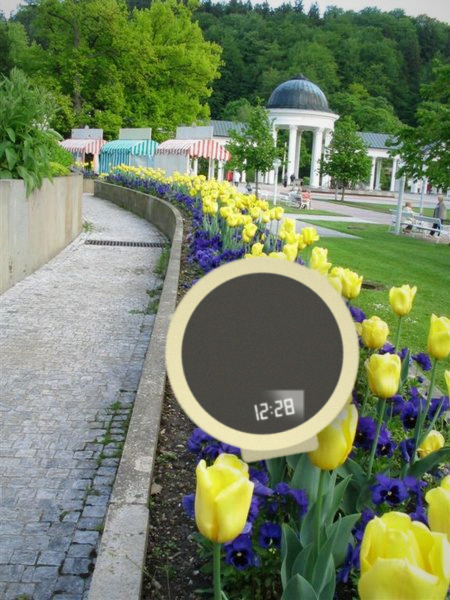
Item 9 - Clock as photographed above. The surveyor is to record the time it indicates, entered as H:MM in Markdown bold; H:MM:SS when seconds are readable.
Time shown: **12:28**
